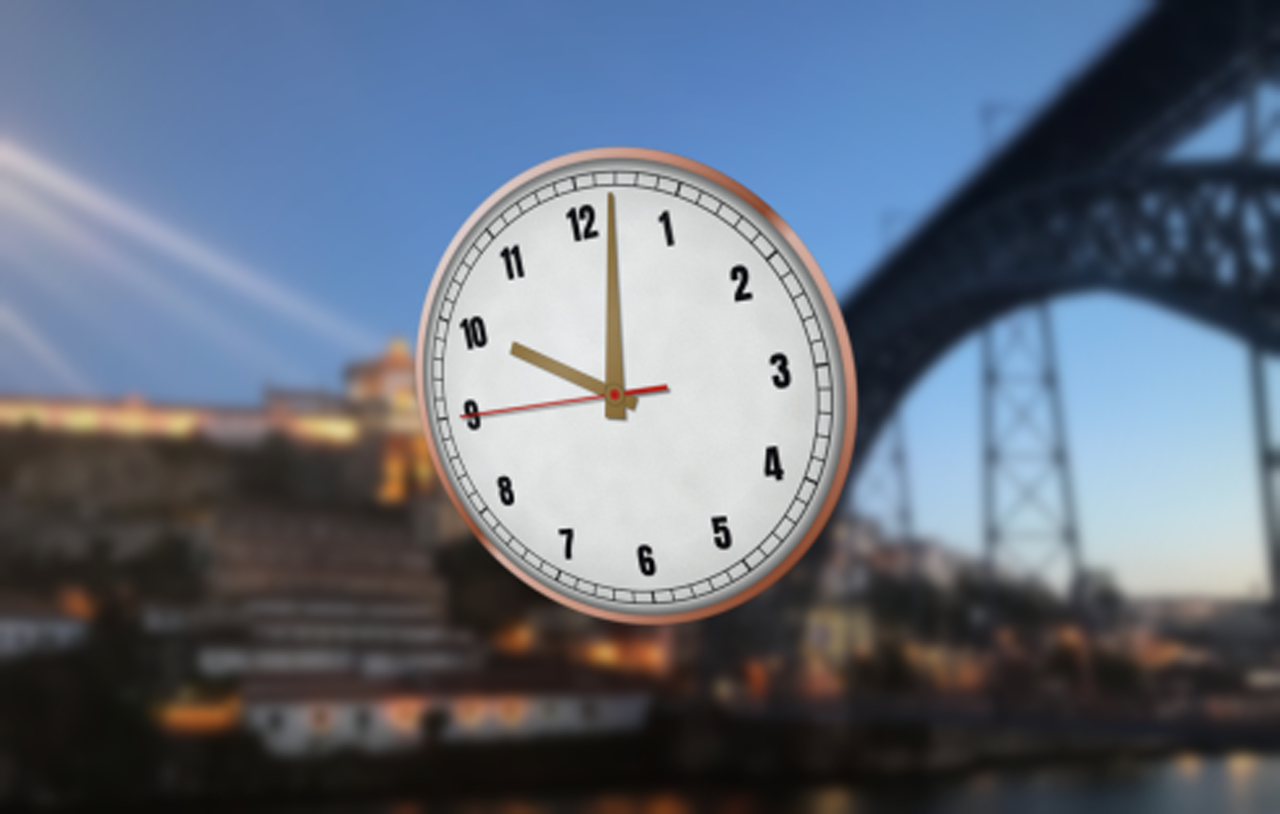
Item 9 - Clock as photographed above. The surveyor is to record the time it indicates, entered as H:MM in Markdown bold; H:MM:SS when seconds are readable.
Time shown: **10:01:45**
